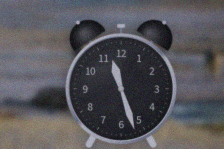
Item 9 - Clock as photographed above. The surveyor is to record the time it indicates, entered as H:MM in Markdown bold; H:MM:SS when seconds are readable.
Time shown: **11:27**
